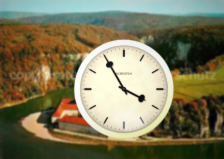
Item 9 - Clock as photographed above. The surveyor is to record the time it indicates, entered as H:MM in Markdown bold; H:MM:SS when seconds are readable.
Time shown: **3:55**
